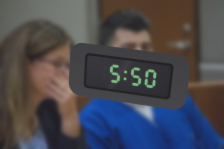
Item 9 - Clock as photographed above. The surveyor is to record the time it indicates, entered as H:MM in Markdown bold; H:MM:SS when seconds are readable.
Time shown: **5:50**
